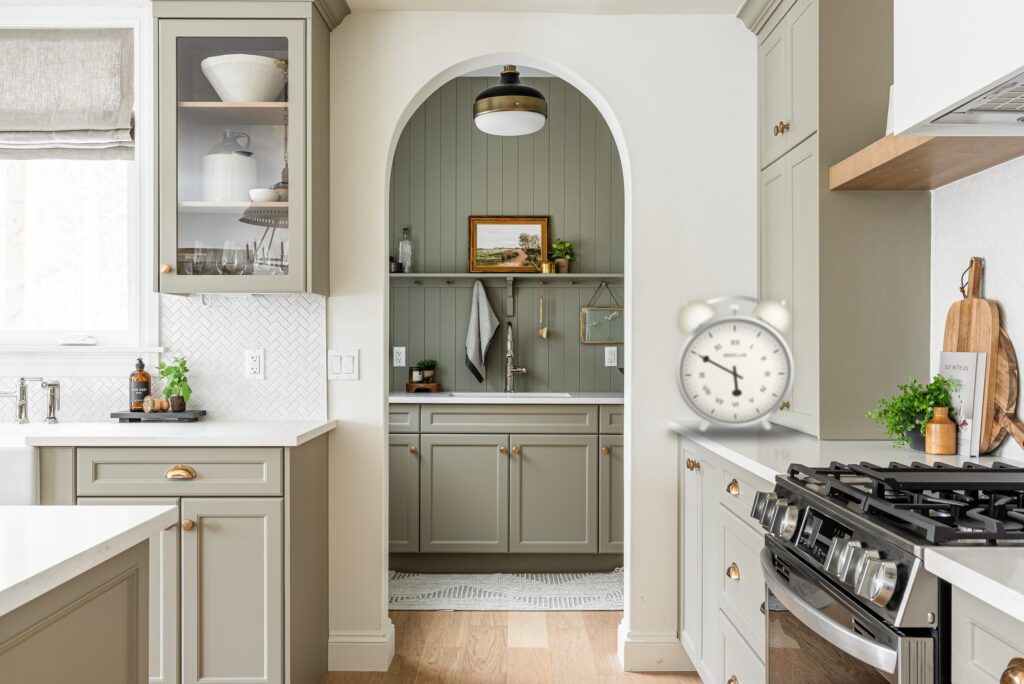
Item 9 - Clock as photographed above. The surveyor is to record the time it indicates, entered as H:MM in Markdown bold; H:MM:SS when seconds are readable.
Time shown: **5:50**
